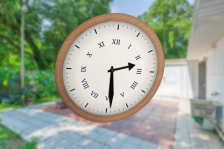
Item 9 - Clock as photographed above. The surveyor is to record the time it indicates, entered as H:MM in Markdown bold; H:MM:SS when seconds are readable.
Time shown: **2:29**
